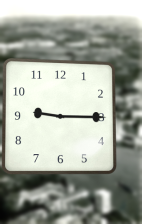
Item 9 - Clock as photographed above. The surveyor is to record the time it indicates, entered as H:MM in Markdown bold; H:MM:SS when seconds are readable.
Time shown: **9:15**
